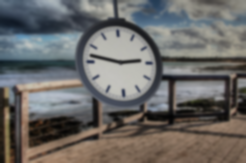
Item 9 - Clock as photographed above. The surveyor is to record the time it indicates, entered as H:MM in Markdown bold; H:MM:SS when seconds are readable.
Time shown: **2:47**
